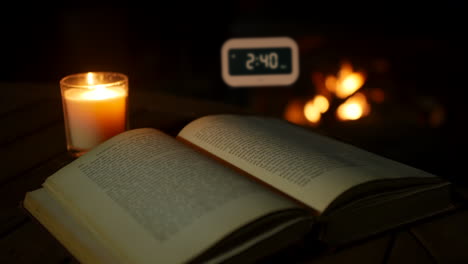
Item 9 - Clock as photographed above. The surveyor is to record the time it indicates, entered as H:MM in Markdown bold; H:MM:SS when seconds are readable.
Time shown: **2:40**
